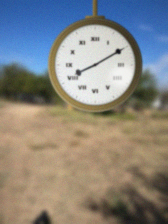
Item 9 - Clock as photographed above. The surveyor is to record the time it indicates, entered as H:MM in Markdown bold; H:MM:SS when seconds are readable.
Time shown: **8:10**
